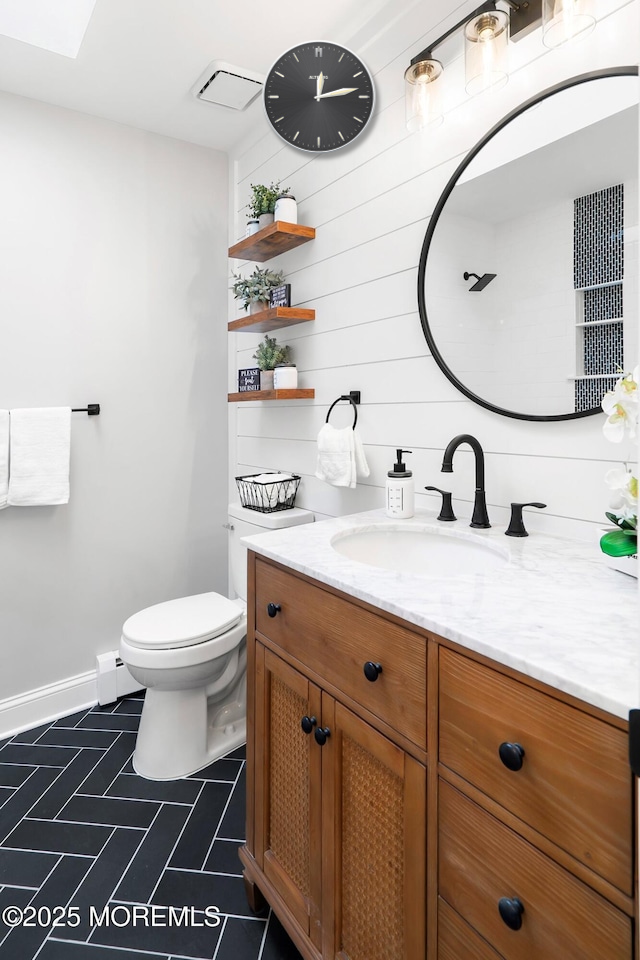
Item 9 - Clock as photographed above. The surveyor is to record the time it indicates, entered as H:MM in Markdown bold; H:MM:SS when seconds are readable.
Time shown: **12:13**
